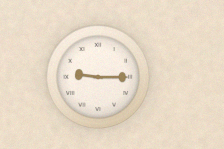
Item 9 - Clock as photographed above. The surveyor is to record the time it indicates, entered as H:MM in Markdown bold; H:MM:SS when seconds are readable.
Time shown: **9:15**
